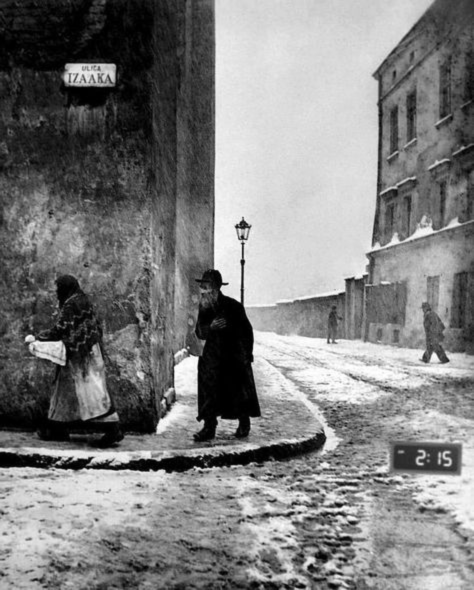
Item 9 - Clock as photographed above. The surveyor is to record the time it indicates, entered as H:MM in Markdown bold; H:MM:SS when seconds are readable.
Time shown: **2:15**
